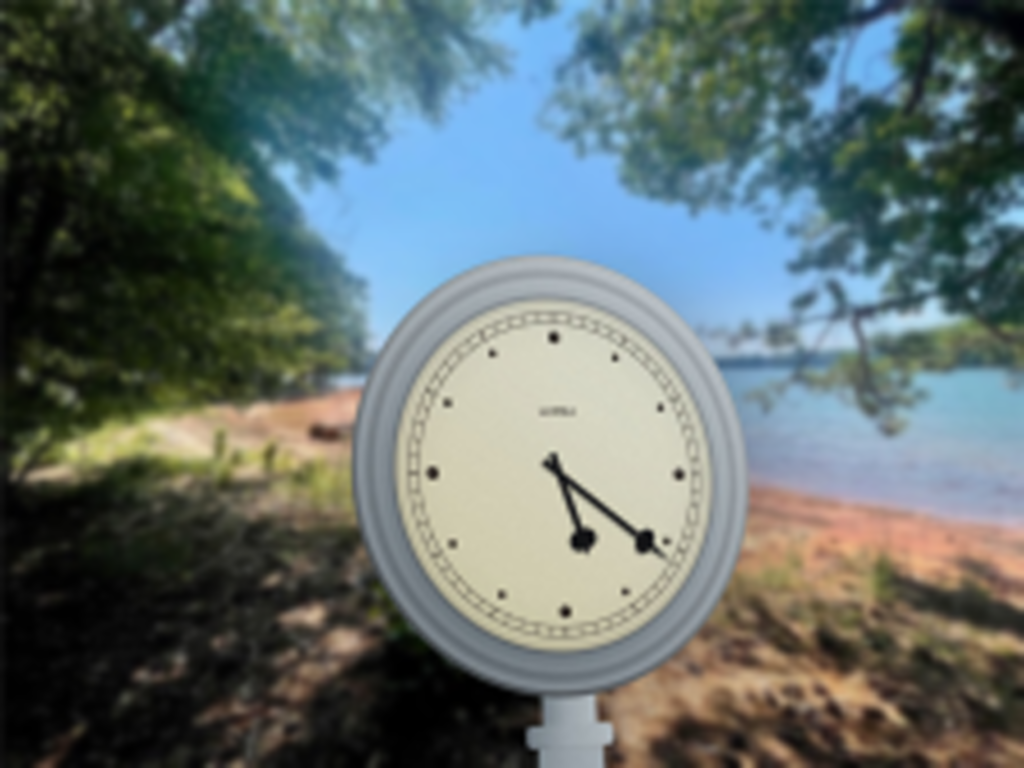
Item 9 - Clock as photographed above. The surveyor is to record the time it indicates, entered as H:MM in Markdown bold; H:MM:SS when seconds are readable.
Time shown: **5:21**
